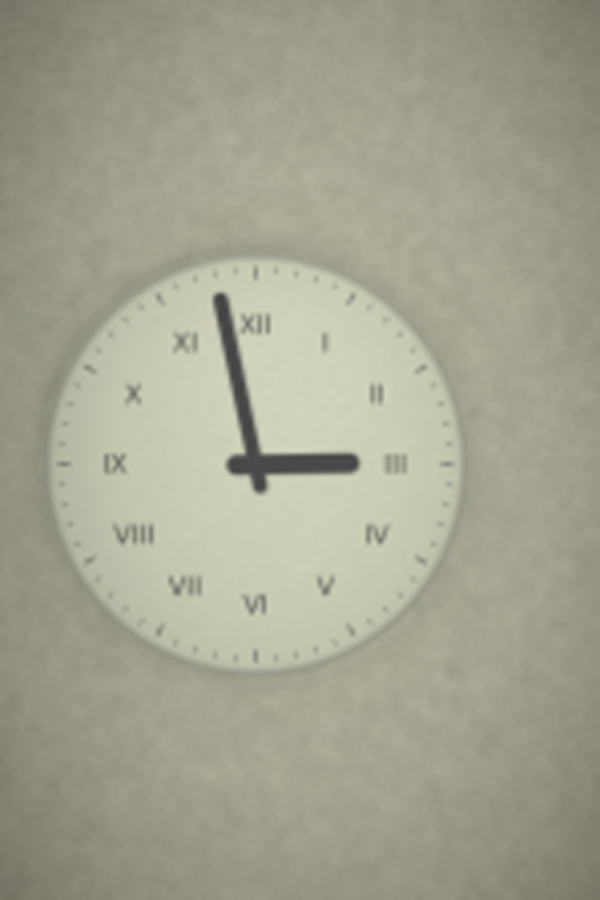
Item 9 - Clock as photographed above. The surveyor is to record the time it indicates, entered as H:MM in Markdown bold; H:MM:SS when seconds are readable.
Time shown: **2:58**
